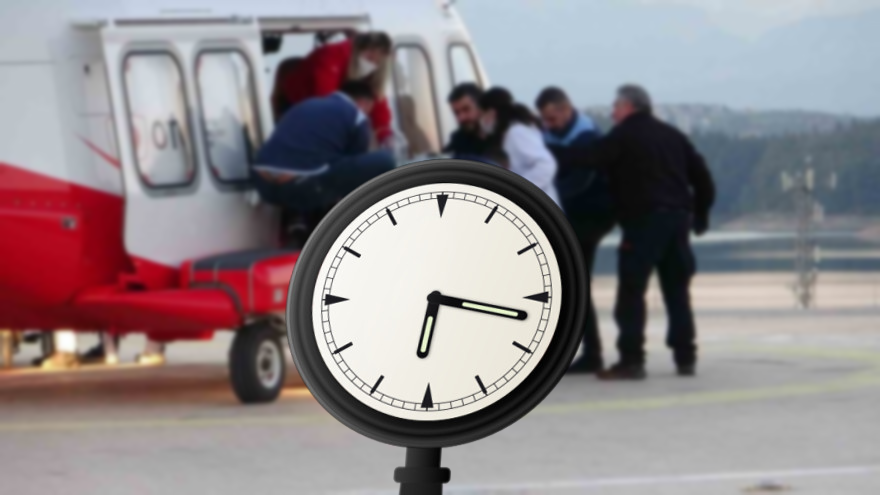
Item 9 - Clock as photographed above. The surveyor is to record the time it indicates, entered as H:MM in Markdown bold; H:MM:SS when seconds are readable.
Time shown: **6:17**
